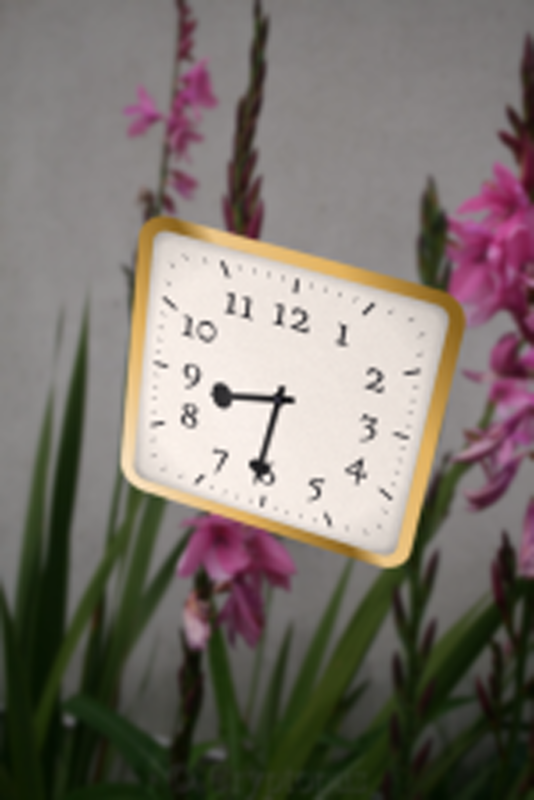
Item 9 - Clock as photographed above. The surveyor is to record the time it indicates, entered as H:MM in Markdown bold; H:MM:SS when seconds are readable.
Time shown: **8:31**
